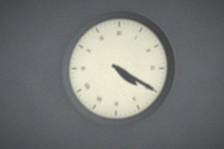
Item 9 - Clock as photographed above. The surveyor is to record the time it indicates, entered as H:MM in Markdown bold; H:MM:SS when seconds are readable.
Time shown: **4:20**
